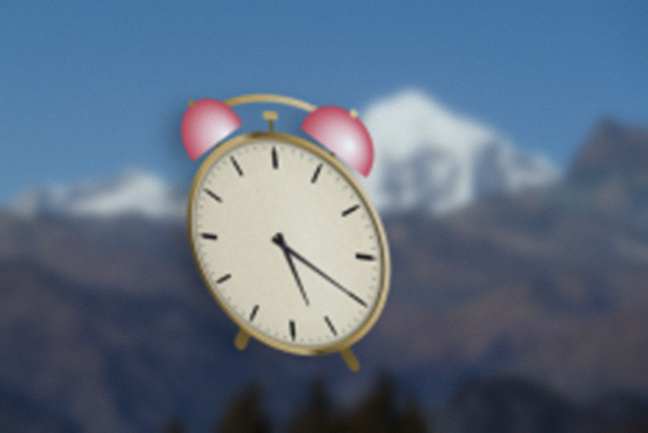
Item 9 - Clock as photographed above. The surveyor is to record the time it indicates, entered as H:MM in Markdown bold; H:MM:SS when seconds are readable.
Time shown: **5:20**
